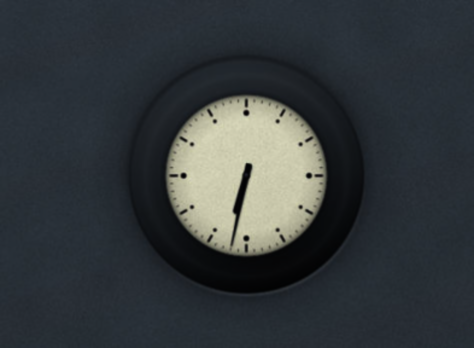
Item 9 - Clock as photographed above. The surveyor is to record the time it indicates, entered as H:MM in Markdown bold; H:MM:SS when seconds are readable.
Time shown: **6:32**
